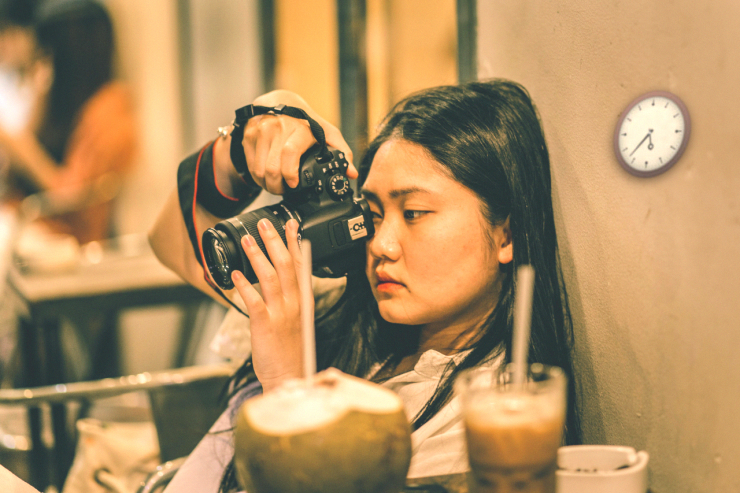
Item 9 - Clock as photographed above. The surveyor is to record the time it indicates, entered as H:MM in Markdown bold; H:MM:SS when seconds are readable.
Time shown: **5:37**
